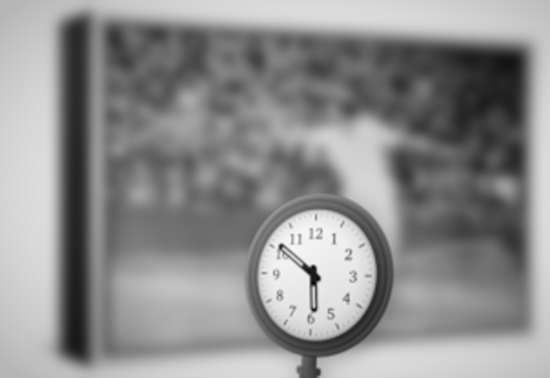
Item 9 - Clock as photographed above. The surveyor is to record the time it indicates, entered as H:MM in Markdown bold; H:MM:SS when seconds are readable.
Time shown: **5:51**
